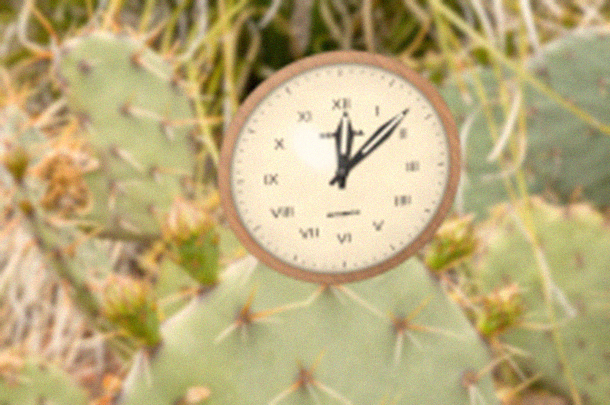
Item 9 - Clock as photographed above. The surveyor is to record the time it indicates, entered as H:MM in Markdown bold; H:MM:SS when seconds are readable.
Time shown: **12:08**
